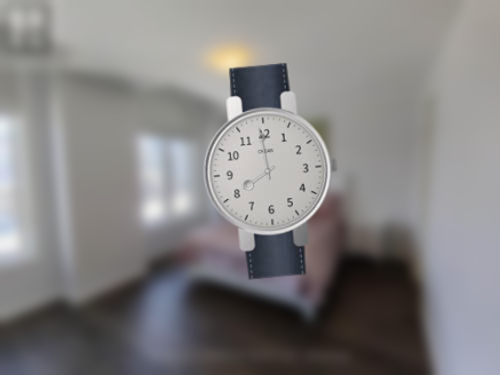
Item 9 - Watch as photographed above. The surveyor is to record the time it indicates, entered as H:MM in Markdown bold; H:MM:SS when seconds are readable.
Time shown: **7:59**
